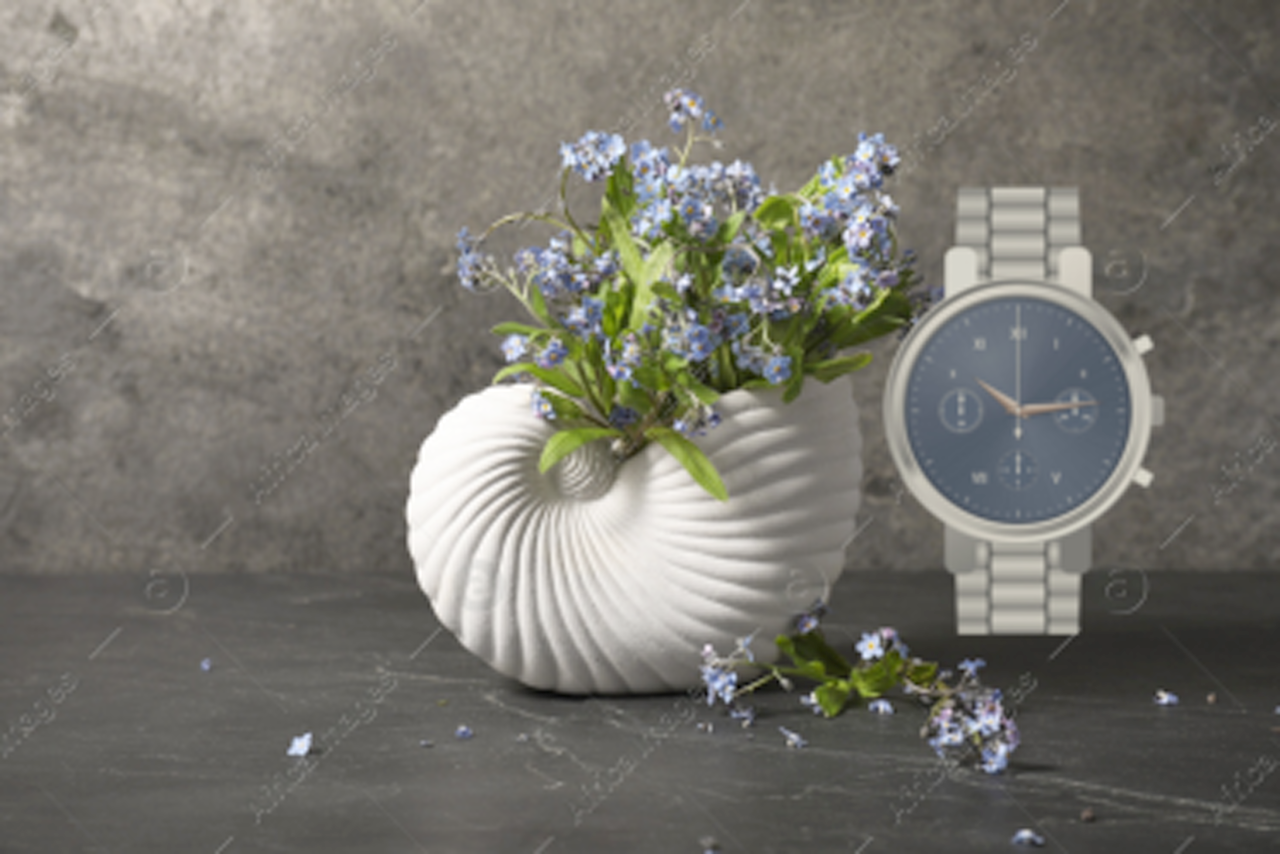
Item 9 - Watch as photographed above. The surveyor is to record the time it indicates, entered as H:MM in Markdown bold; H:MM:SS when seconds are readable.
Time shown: **10:14**
